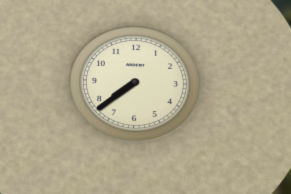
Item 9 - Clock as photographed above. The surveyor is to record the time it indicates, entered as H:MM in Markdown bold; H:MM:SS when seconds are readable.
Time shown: **7:38**
